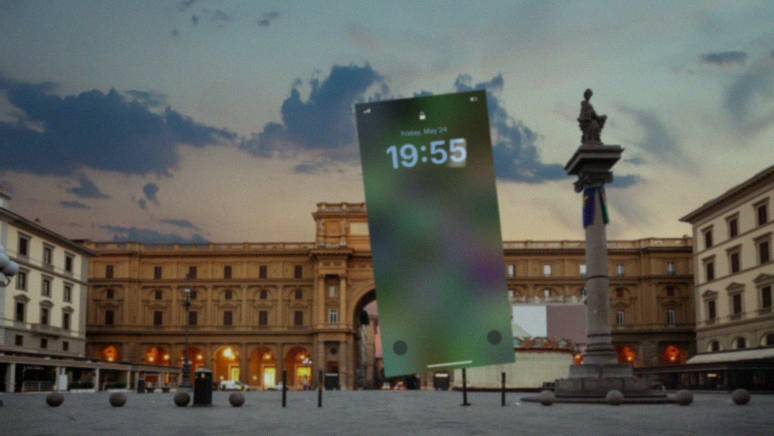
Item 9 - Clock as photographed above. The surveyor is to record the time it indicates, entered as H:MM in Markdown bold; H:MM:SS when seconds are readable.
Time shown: **19:55**
